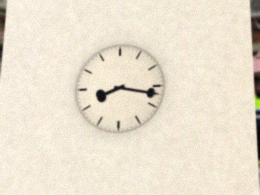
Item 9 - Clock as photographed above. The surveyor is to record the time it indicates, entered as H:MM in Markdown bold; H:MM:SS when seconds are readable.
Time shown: **8:17**
